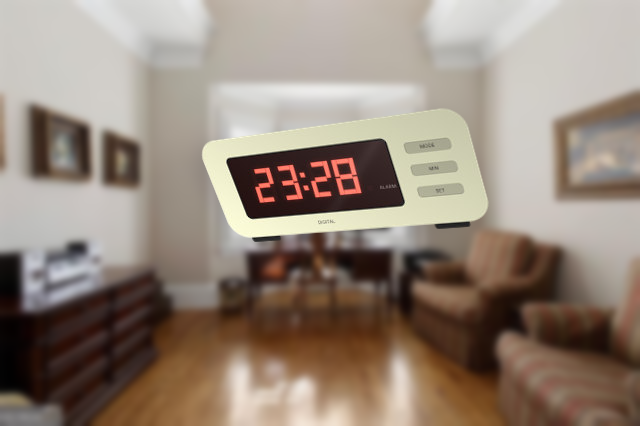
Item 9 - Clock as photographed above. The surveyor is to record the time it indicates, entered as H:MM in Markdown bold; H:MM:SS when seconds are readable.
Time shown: **23:28**
